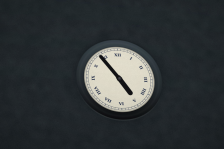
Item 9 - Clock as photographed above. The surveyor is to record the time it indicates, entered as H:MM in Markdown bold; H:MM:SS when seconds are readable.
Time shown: **4:54**
